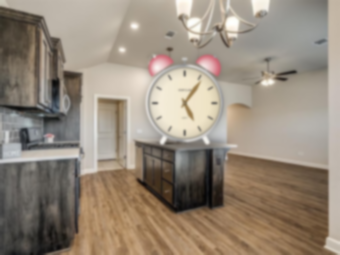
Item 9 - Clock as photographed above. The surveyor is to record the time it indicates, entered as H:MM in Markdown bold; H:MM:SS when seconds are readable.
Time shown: **5:06**
